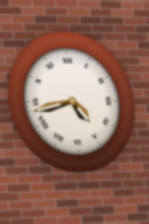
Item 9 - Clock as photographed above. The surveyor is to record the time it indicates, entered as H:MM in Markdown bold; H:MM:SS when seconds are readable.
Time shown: **4:43**
